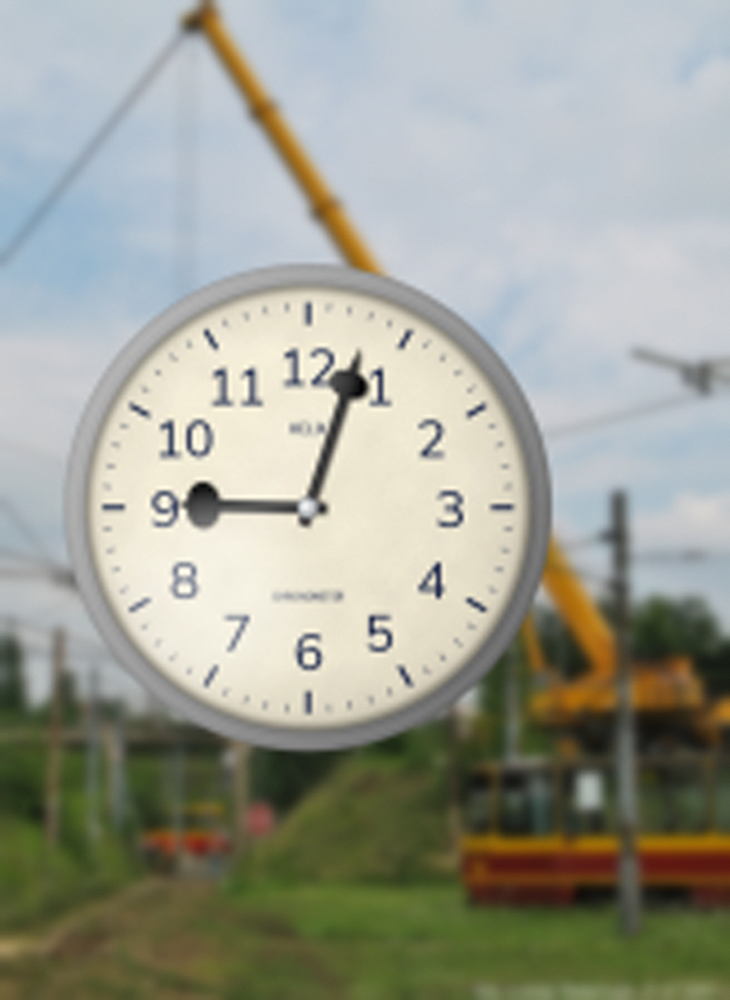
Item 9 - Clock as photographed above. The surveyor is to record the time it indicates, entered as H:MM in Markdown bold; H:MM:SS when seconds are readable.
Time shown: **9:03**
